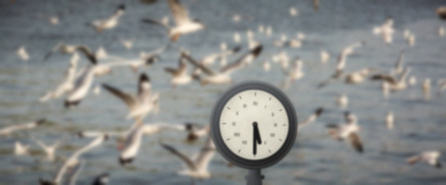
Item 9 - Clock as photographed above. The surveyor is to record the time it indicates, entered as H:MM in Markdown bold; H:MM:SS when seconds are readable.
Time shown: **5:30**
